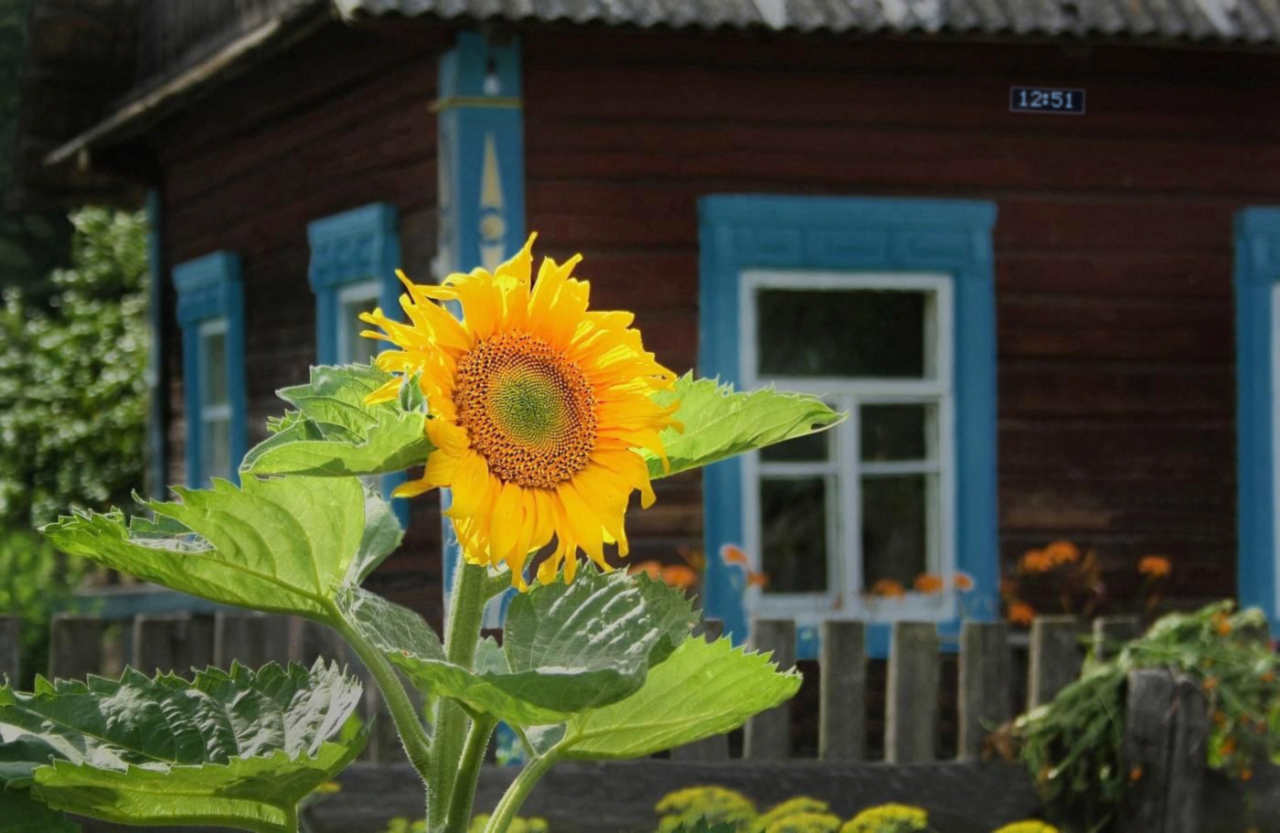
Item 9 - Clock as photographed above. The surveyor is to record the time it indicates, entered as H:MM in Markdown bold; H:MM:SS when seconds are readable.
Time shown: **12:51**
